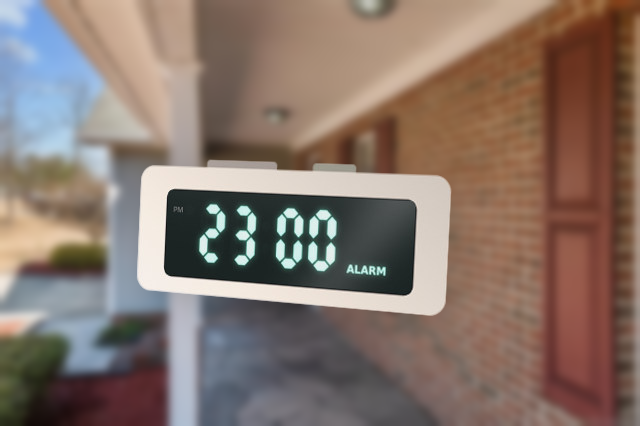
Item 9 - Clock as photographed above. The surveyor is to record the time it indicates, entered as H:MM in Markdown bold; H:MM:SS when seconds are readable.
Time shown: **23:00**
